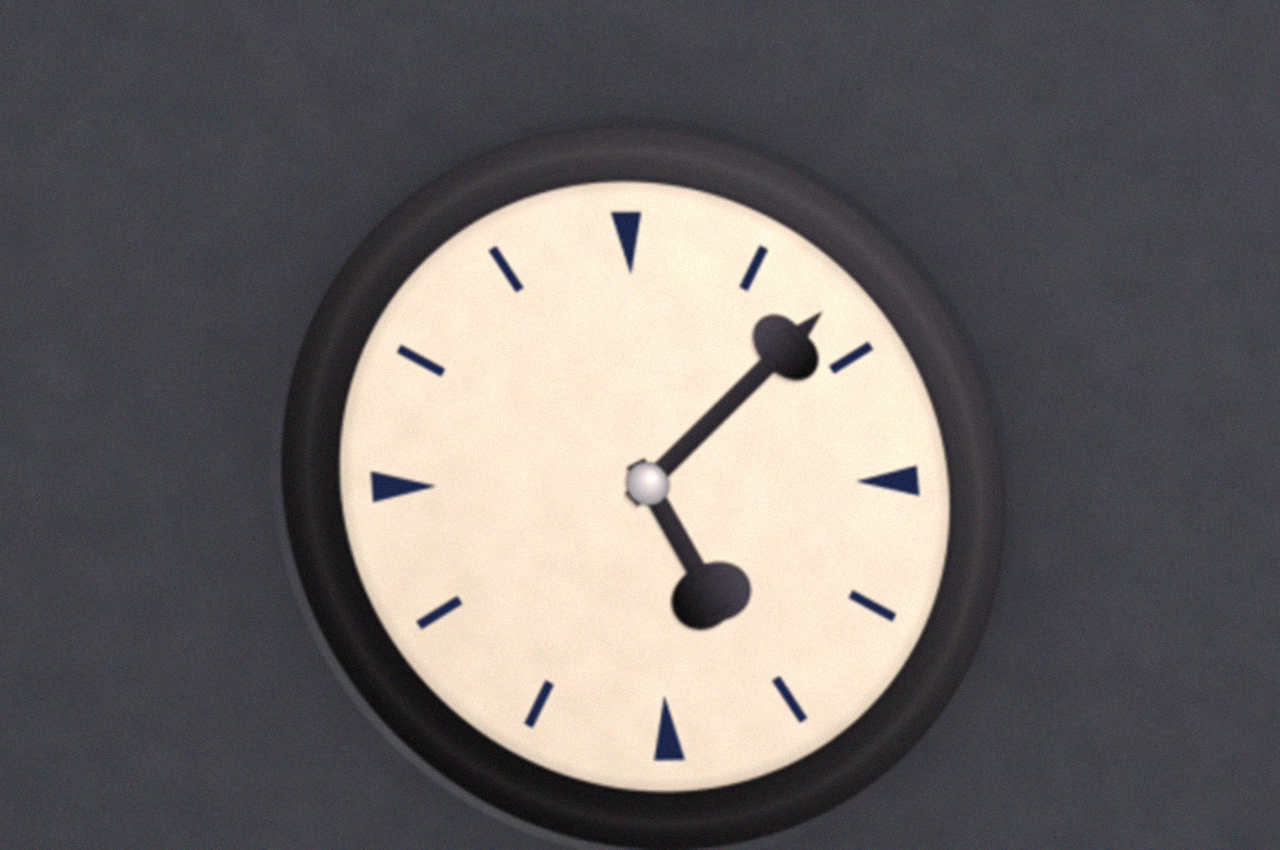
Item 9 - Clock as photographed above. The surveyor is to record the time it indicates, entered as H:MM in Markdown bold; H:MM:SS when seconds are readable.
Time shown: **5:08**
